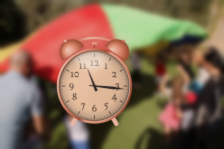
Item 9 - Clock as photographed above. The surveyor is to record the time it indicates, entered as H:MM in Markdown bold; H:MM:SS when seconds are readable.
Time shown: **11:16**
